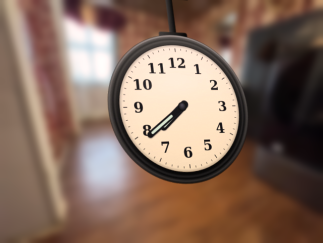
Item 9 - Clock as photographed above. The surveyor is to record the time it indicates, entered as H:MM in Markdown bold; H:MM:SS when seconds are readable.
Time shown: **7:39**
